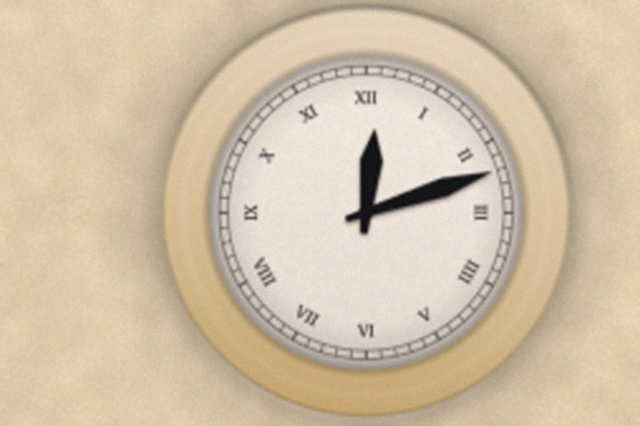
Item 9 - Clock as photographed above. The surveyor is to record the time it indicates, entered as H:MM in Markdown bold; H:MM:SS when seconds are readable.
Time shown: **12:12**
